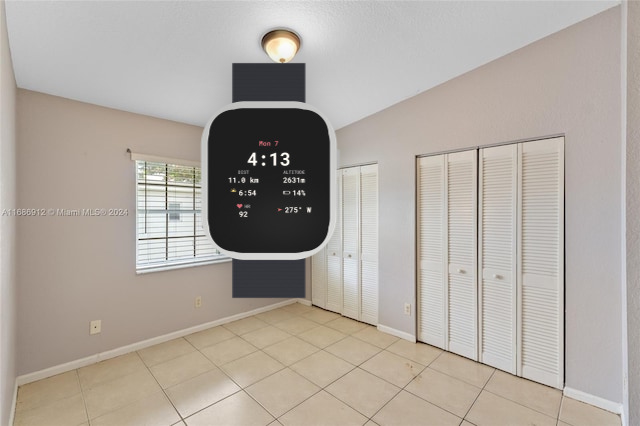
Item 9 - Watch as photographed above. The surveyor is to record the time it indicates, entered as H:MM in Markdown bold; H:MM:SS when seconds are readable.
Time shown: **4:13**
